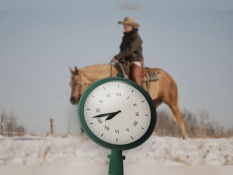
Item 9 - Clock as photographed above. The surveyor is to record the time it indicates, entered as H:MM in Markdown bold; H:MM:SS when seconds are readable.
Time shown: **7:42**
